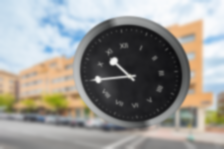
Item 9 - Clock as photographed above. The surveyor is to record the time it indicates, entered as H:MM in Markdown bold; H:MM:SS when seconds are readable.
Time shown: **10:45**
